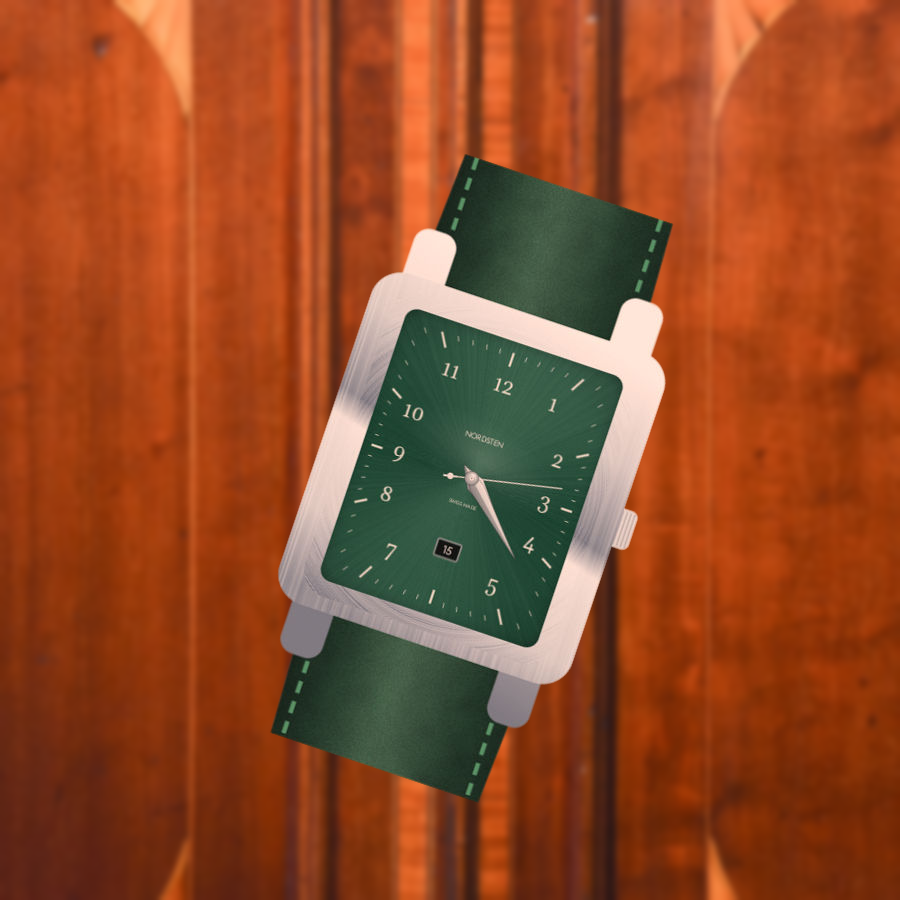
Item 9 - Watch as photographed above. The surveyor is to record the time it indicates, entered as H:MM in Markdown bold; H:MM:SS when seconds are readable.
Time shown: **4:22:13**
